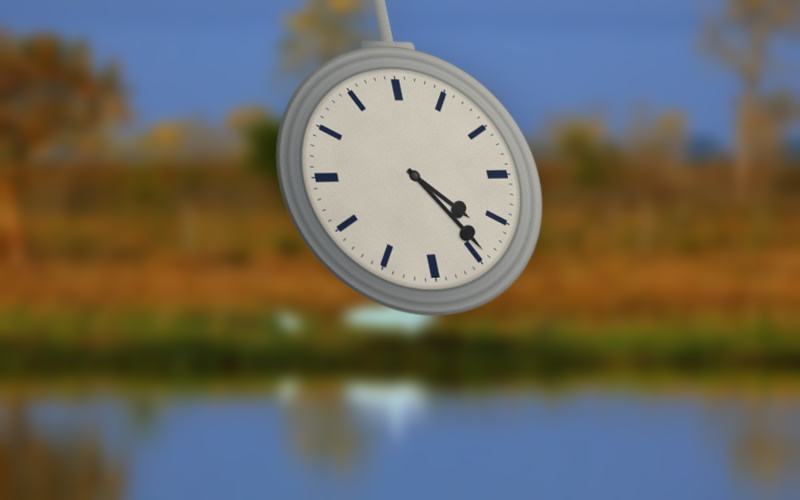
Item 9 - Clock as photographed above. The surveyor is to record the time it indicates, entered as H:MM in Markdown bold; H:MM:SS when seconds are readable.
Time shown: **4:24**
